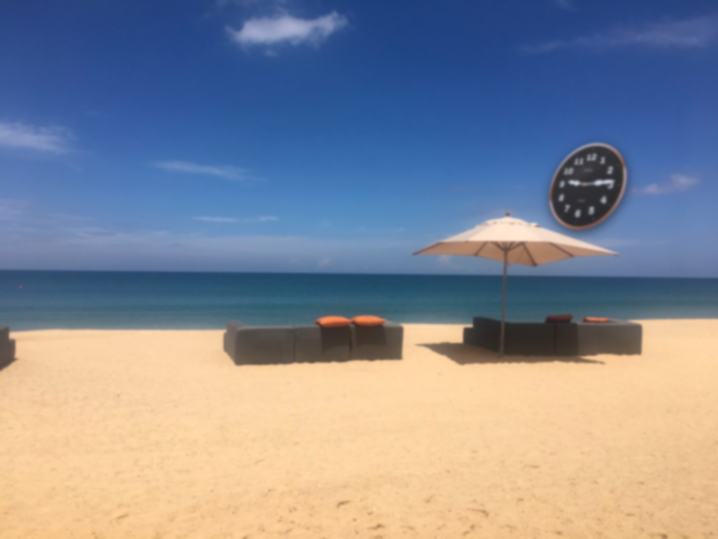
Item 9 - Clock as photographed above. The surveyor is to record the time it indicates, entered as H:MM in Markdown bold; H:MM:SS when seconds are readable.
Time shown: **9:14**
